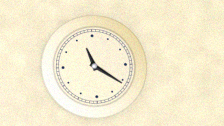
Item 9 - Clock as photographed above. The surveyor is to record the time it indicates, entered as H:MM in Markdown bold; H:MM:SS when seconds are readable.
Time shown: **11:21**
